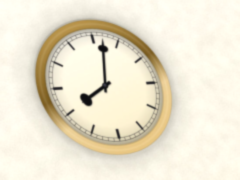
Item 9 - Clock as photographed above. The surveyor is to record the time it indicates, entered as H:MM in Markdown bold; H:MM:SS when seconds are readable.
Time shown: **8:02**
